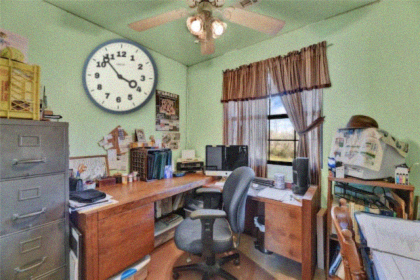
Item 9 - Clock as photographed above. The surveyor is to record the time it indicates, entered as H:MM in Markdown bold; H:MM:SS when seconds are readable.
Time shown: **3:53**
